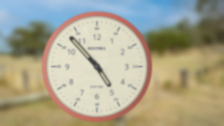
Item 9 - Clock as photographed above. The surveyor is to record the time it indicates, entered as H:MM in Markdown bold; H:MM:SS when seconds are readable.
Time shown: **4:53**
